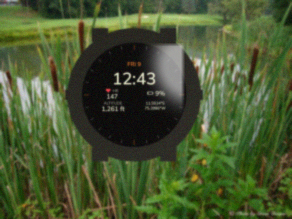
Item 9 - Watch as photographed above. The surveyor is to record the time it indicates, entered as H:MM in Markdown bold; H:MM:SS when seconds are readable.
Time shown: **12:43**
